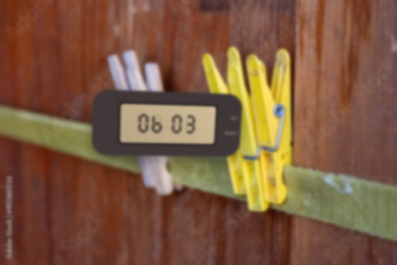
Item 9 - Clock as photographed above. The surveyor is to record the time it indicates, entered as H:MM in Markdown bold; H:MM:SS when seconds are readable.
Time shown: **6:03**
